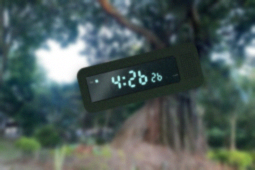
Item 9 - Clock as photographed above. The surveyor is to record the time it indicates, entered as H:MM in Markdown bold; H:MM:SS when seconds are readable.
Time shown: **4:26:26**
